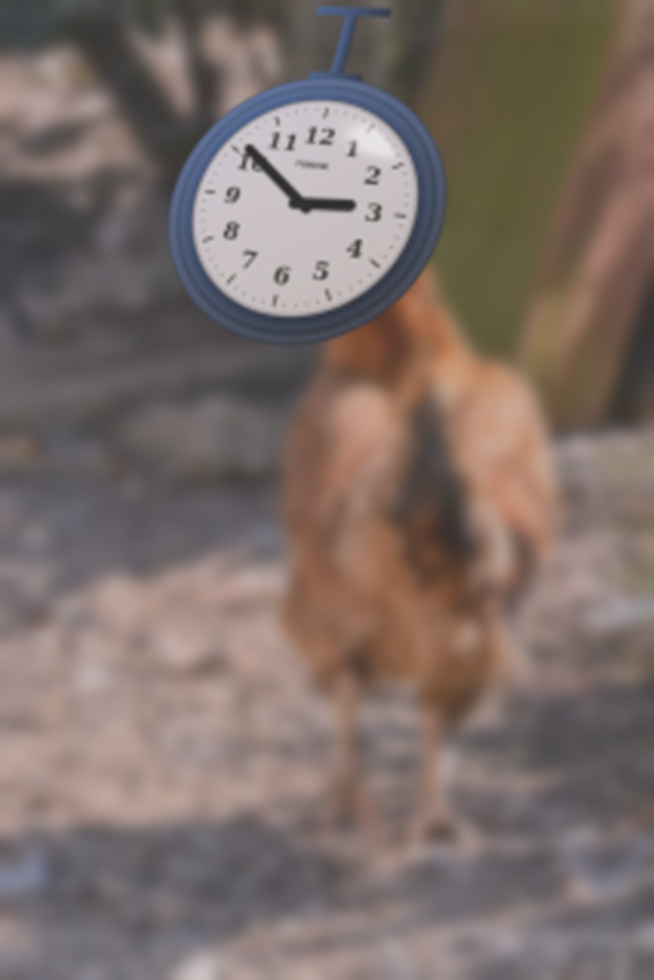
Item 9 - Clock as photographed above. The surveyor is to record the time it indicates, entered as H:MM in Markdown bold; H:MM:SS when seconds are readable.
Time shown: **2:51**
